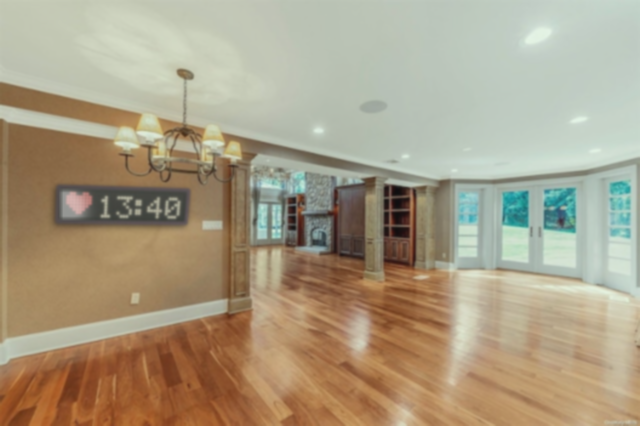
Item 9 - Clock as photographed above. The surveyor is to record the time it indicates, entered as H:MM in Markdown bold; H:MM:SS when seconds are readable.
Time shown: **13:40**
